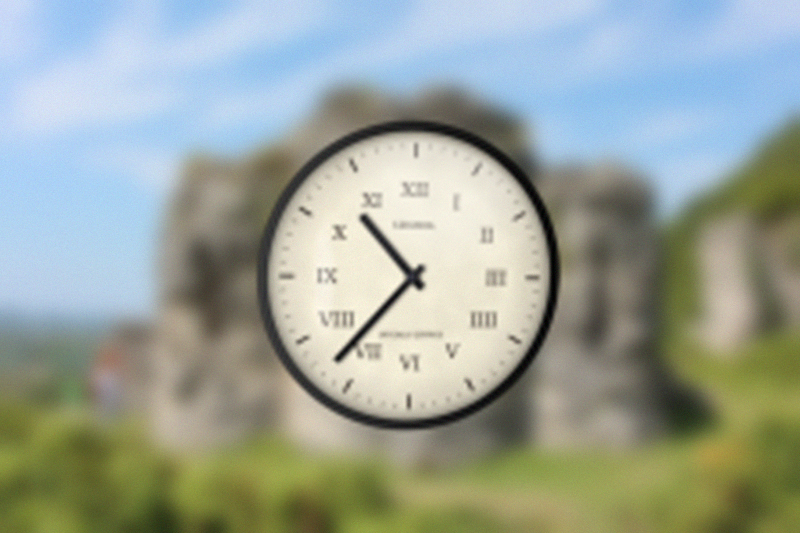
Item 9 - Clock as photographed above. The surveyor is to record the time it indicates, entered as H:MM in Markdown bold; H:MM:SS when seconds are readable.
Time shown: **10:37**
